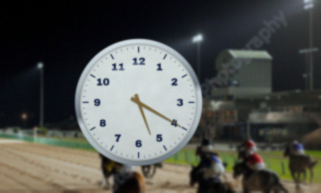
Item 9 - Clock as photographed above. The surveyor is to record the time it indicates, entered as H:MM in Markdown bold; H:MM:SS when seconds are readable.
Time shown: **5:20**
